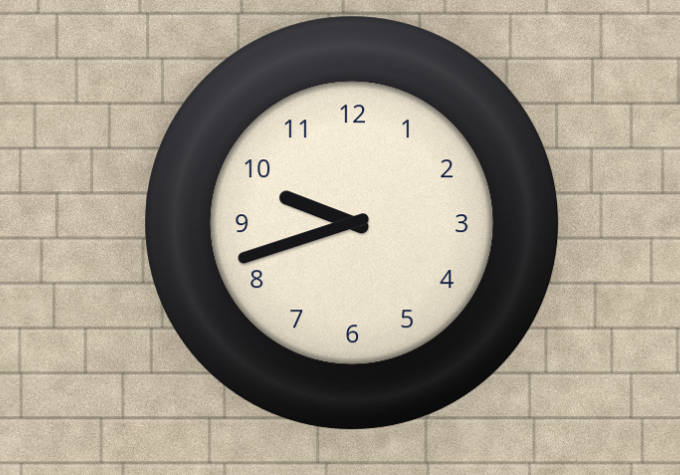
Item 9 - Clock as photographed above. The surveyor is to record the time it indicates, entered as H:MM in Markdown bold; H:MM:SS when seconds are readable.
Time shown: **9:42**
